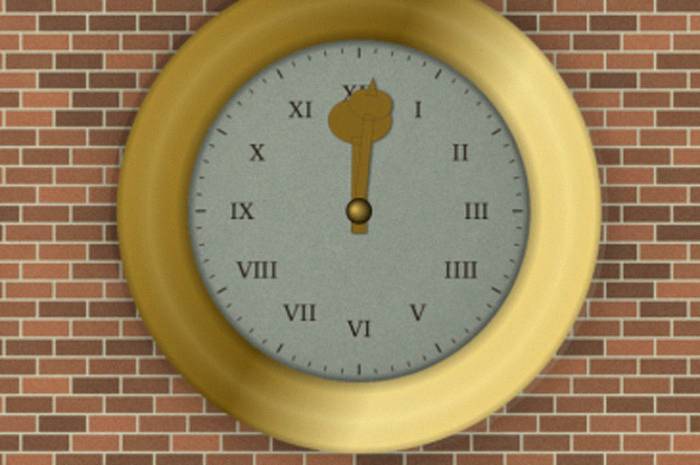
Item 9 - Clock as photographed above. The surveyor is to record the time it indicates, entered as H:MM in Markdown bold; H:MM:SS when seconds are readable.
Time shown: **12:01**
